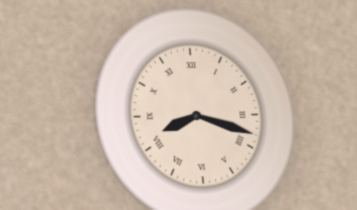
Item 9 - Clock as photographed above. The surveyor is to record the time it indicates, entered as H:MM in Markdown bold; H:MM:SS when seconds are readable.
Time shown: **8:18**
